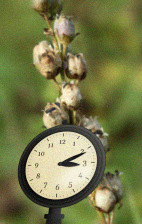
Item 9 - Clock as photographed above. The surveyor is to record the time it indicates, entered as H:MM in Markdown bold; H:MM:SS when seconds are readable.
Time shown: **3:11**
